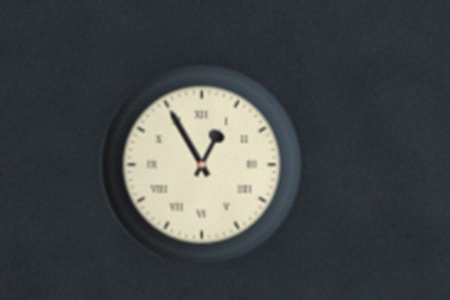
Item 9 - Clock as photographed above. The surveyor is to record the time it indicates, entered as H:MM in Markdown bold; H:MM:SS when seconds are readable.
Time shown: **12:55**
